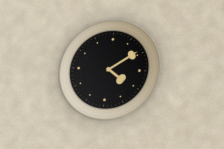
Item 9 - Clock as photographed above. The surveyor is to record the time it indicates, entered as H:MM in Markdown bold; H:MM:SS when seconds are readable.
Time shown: **4:09**
